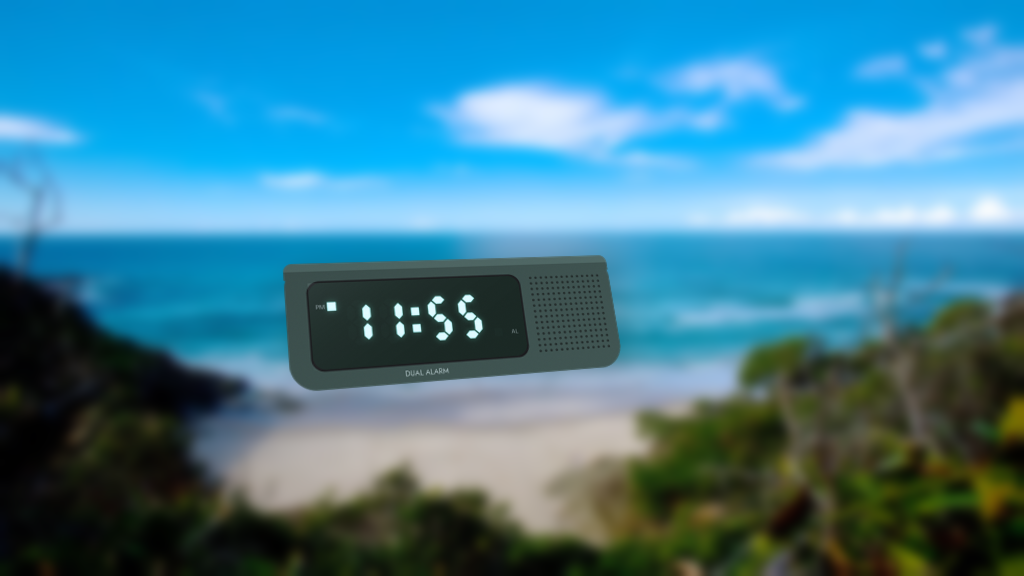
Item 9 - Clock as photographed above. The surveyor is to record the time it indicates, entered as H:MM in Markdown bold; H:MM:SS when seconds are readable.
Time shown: **11:55**
